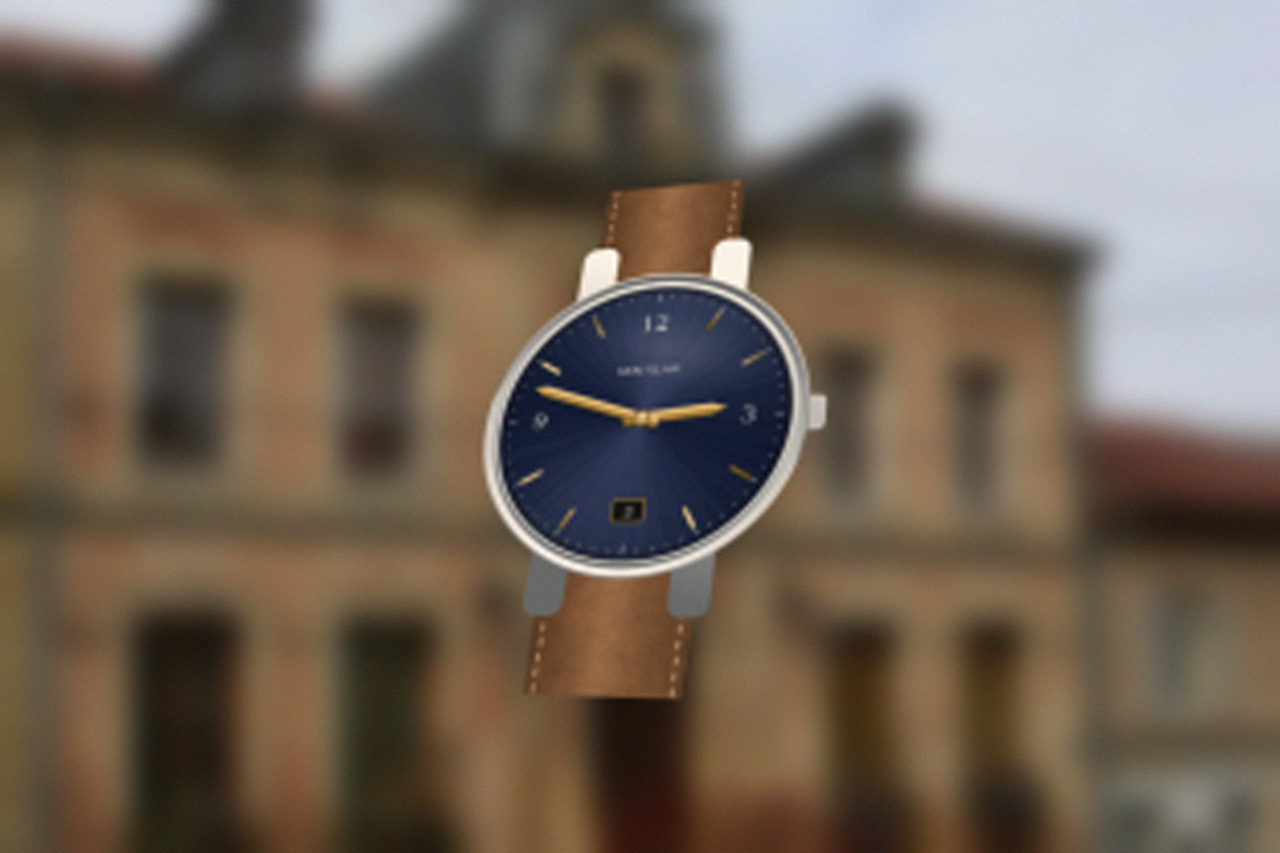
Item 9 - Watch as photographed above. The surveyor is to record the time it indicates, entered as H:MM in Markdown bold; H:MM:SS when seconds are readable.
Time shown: **2:48**
